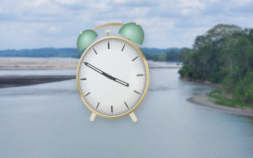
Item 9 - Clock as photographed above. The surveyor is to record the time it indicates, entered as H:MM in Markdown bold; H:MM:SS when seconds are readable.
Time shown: **3:50**
